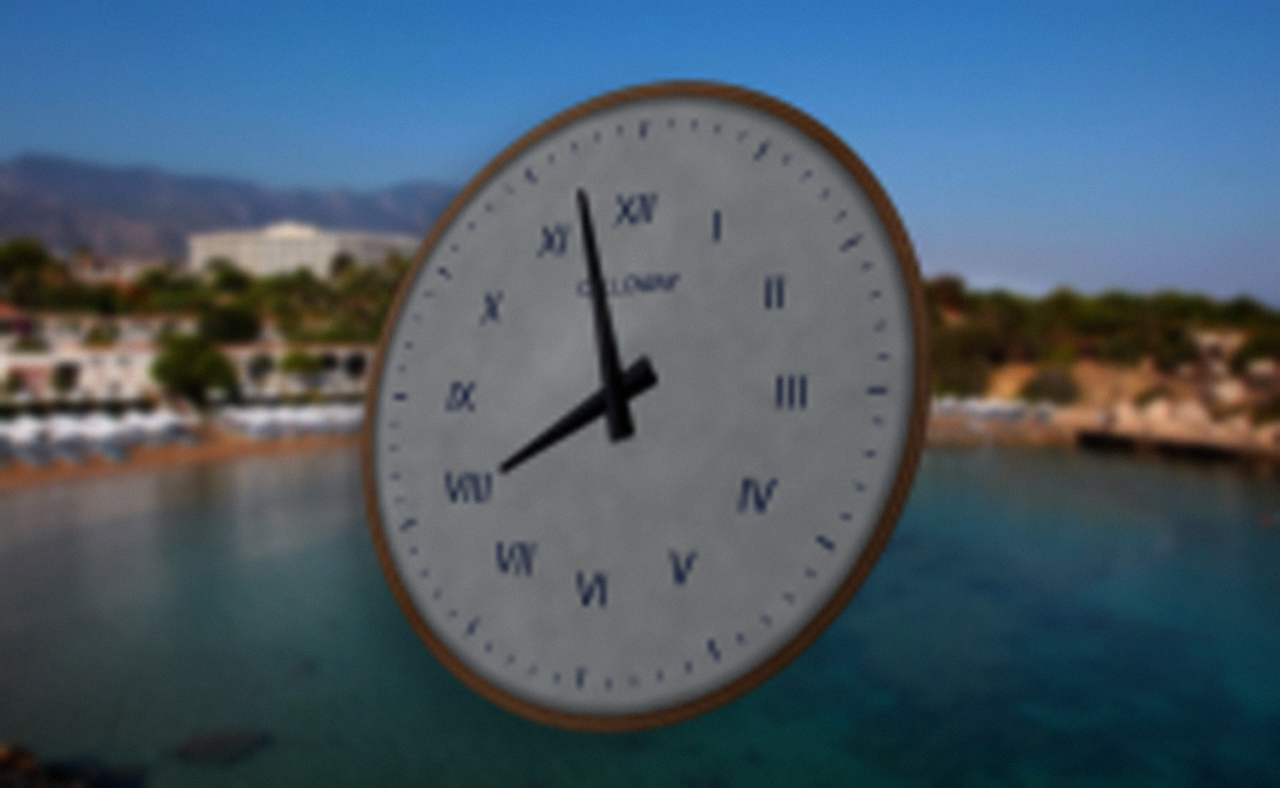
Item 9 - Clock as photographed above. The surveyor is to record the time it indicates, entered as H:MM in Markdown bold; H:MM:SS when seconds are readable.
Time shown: **7:57**
